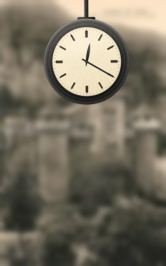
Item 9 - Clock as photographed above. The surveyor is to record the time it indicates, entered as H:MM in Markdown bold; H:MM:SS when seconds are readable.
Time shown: **12:20**
